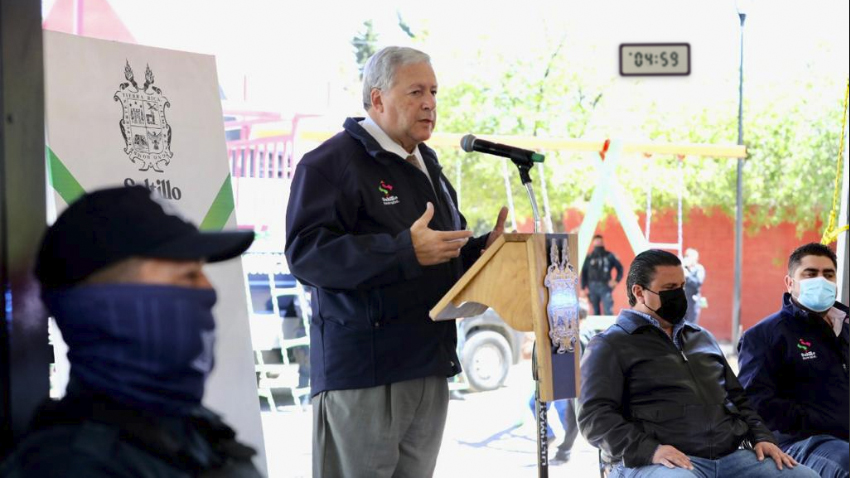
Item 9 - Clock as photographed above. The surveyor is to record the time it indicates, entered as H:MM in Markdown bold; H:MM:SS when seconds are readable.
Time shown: **4:59**
